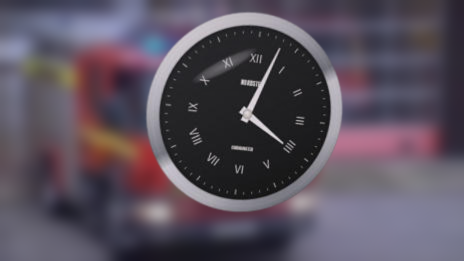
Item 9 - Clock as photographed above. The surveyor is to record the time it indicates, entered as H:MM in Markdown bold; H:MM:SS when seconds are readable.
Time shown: **4:03**
